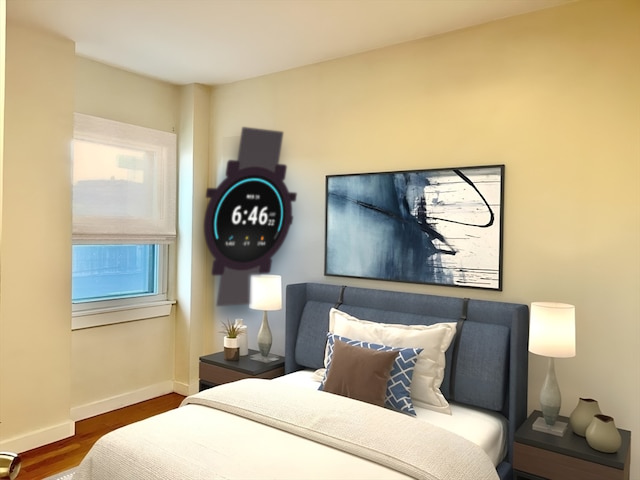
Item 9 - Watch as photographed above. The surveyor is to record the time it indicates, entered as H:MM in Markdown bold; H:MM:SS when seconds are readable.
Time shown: **6:46**
